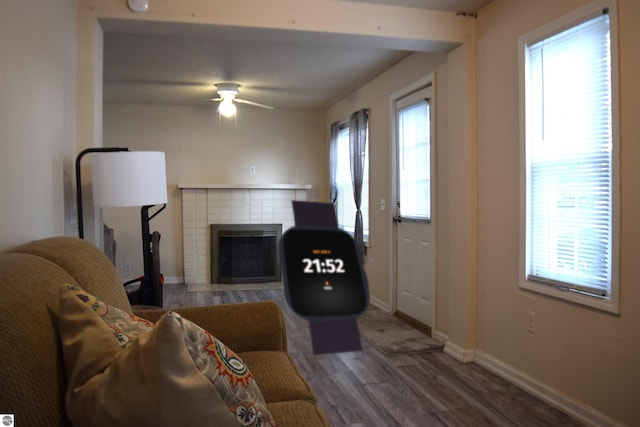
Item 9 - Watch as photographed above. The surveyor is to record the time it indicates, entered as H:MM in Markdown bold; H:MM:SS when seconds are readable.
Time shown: **21:52**
